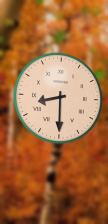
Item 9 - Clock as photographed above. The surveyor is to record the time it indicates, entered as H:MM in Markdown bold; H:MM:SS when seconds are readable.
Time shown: **8:30**
